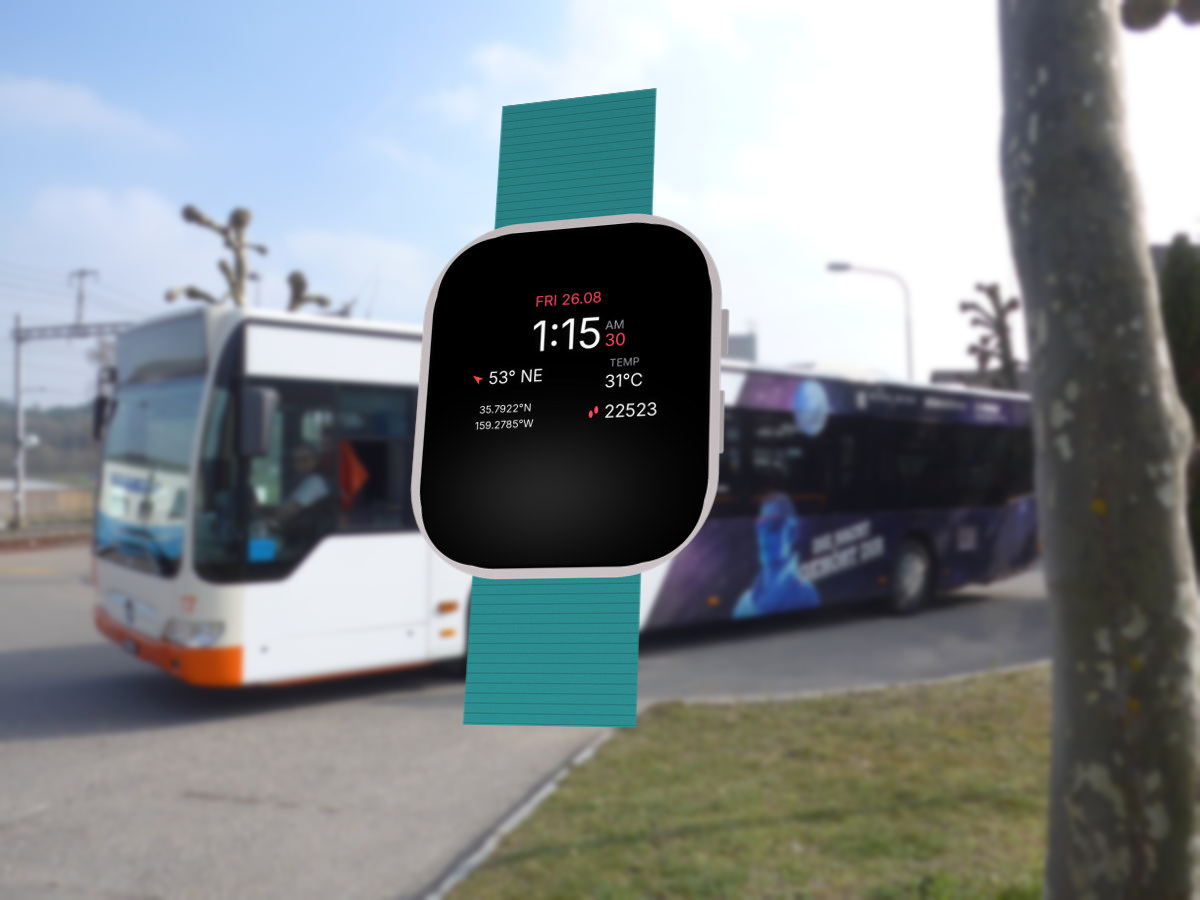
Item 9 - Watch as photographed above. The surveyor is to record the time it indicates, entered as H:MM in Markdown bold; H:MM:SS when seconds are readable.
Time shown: **1:15:30**
